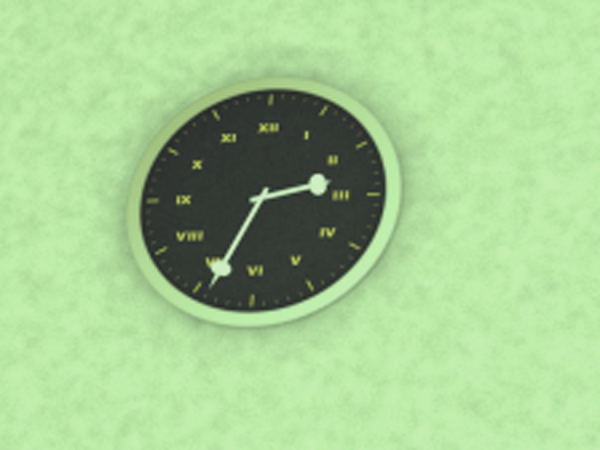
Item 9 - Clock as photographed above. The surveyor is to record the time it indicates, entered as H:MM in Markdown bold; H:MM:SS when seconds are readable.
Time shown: **2:34**
